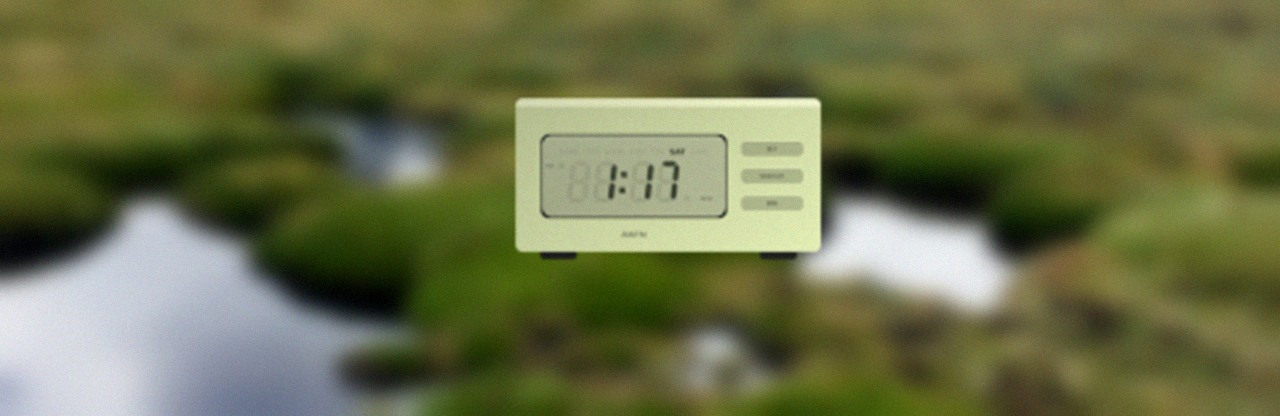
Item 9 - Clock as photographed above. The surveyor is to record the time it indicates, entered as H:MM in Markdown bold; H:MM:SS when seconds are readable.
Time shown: **1:17**
